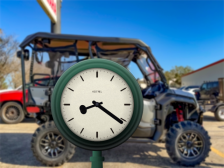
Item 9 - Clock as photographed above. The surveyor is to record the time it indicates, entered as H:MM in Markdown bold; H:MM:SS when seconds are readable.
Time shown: **8:21**
